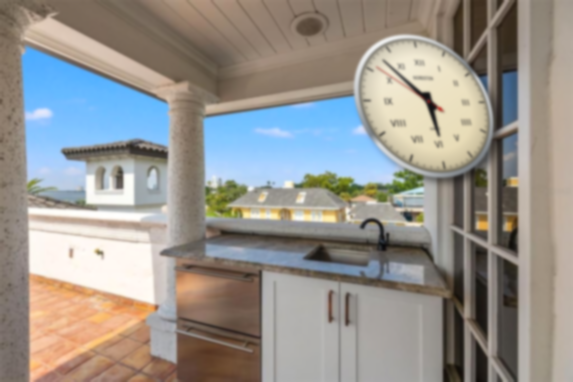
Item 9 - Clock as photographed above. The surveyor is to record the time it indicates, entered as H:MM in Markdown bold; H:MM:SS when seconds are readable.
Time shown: **5:52:51**
